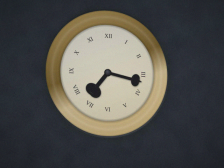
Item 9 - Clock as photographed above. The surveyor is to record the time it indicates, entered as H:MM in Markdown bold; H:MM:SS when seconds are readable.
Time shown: **7:17**
